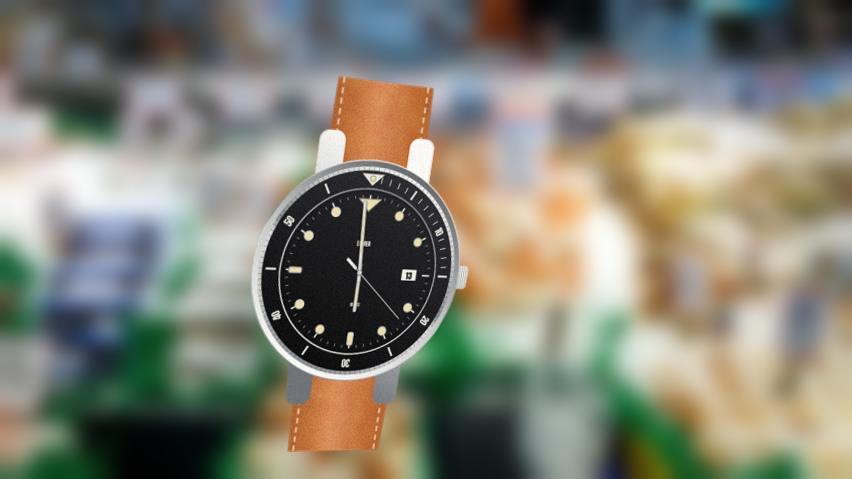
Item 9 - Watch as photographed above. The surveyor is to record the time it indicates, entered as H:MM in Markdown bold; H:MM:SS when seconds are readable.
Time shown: **5:59:22**
